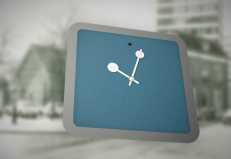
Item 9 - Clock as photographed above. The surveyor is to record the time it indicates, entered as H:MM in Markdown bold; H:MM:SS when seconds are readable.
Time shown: **10:03**
